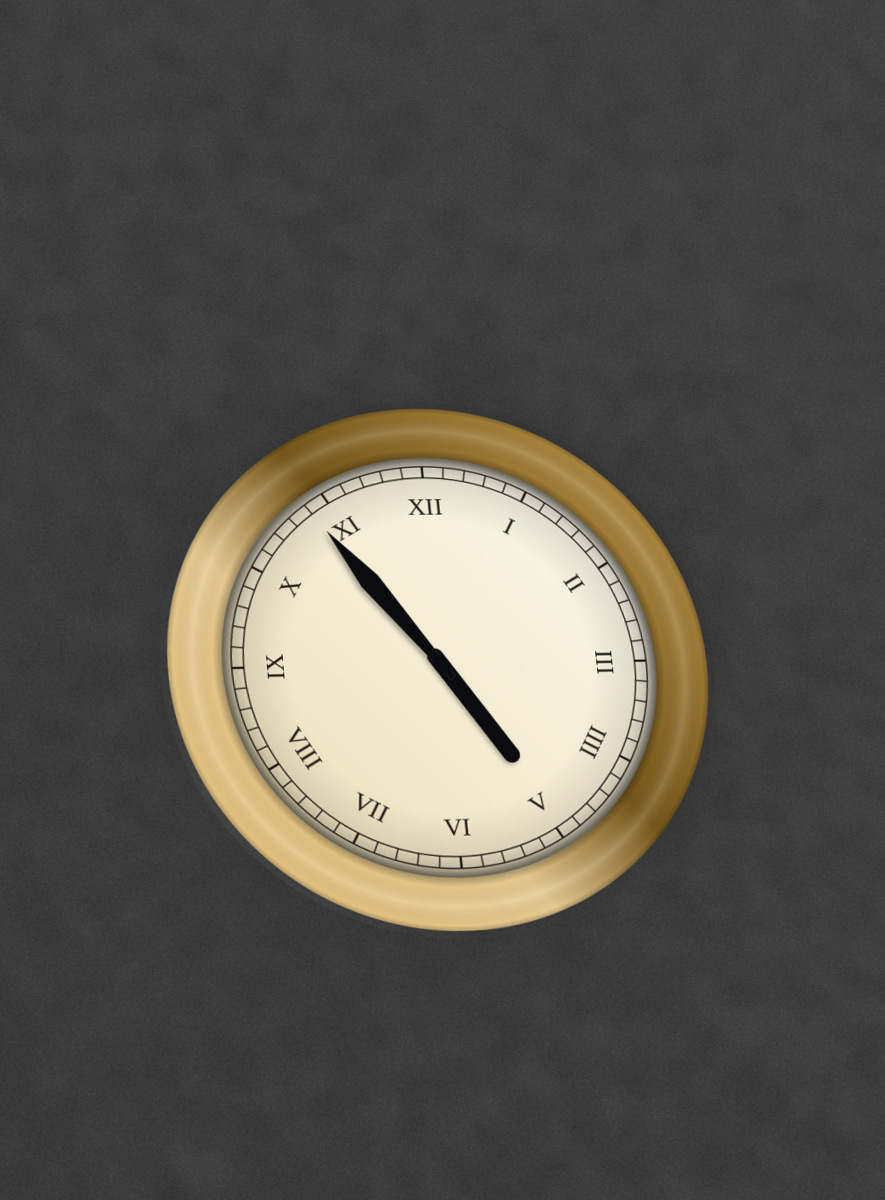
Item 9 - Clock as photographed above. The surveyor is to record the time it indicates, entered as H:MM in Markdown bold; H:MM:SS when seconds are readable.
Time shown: **4:54**
